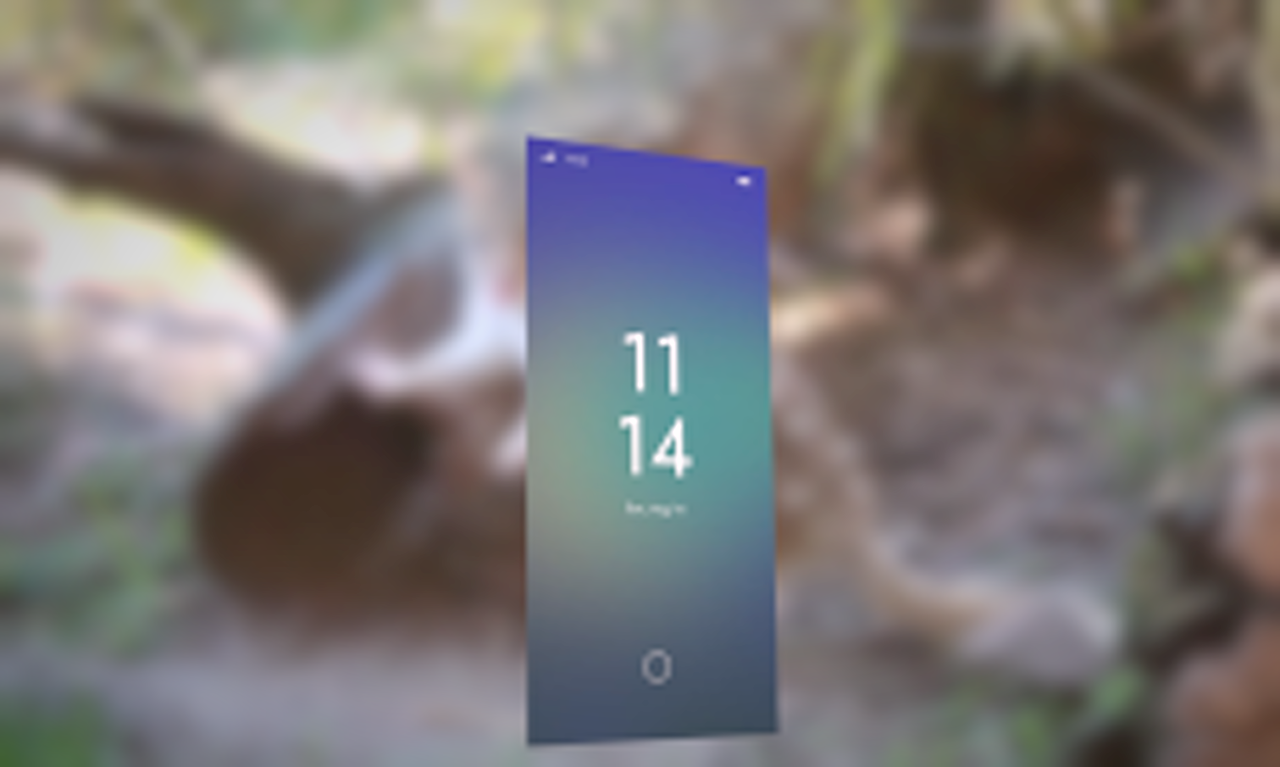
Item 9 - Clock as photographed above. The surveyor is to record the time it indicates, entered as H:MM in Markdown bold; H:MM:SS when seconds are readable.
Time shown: **11:14**
